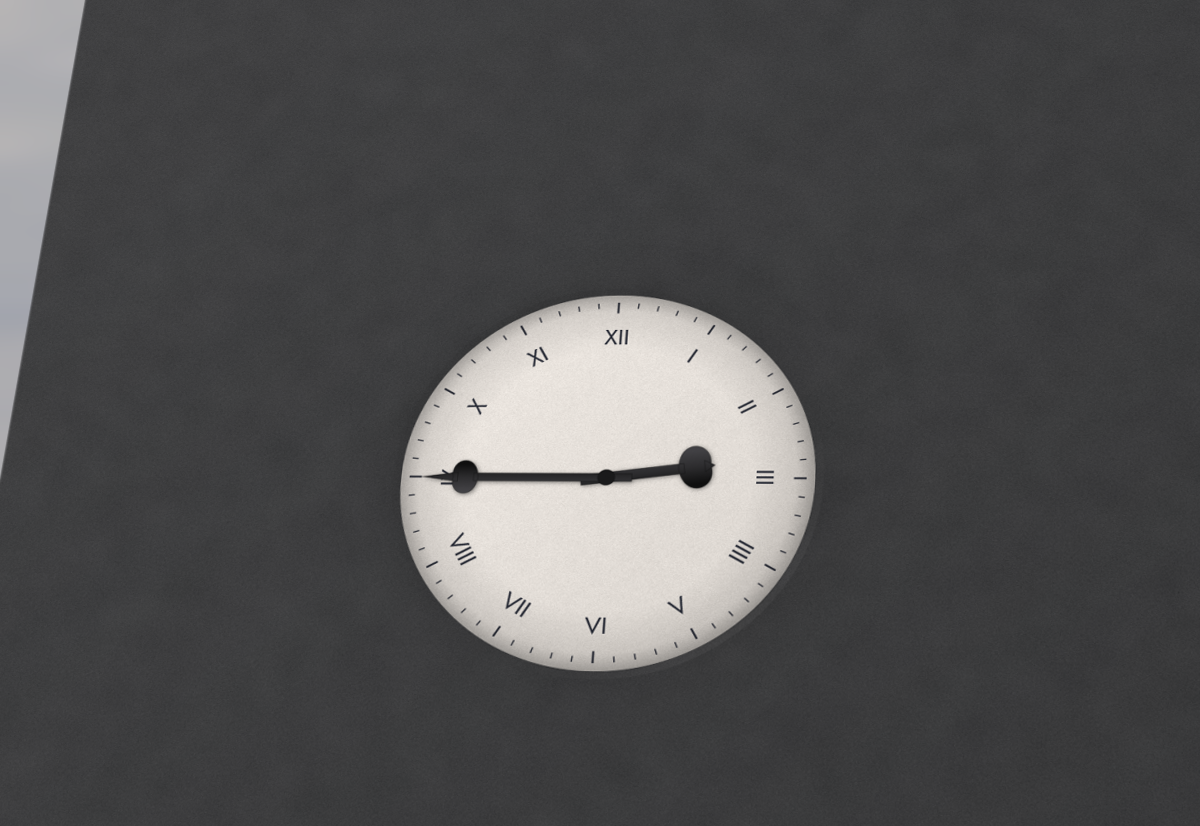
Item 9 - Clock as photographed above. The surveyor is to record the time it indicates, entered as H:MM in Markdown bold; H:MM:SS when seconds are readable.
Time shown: **2:45**
